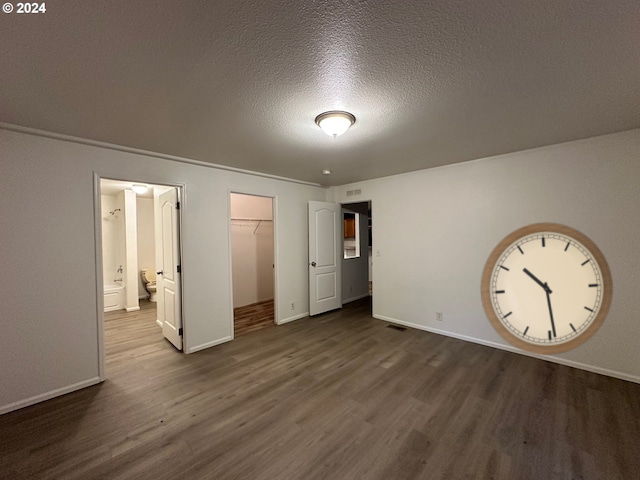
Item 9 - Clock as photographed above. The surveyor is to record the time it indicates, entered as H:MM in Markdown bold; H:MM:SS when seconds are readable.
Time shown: **10:29**
